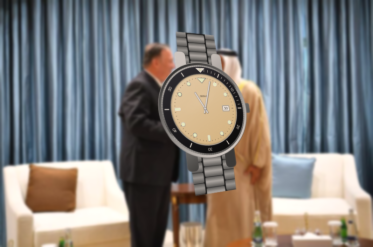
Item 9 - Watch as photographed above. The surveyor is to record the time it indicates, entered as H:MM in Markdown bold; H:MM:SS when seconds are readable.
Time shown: **11:03**
